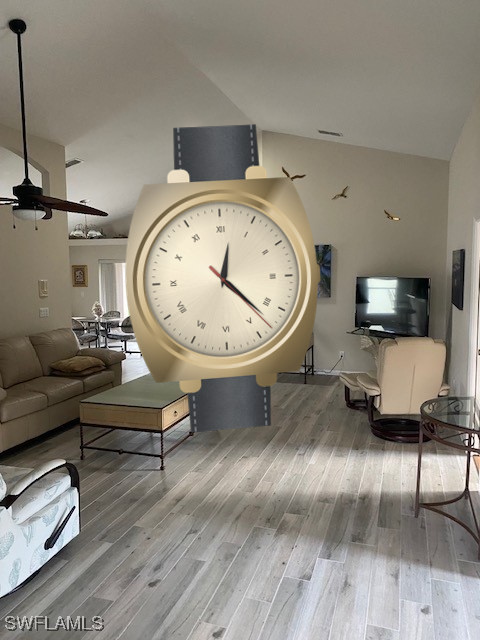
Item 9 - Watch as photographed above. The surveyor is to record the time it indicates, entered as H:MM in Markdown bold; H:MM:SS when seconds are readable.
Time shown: **12:22:23**
